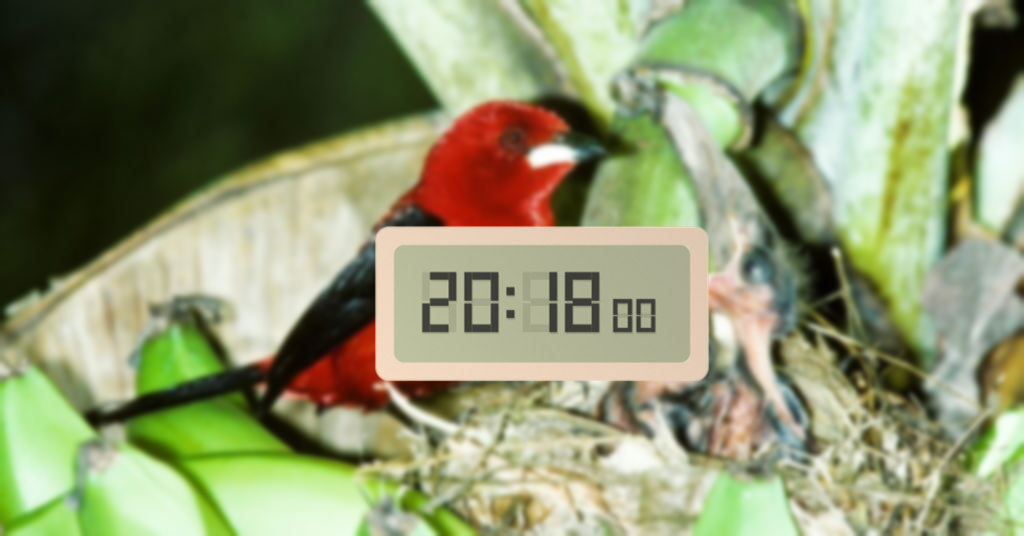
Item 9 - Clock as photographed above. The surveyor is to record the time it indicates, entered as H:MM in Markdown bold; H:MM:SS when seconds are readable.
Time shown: **20:18:00**
